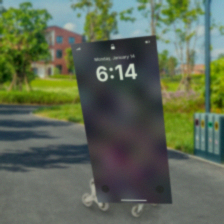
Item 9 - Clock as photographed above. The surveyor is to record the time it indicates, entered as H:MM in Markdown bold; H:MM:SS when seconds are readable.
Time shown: **6:14**
